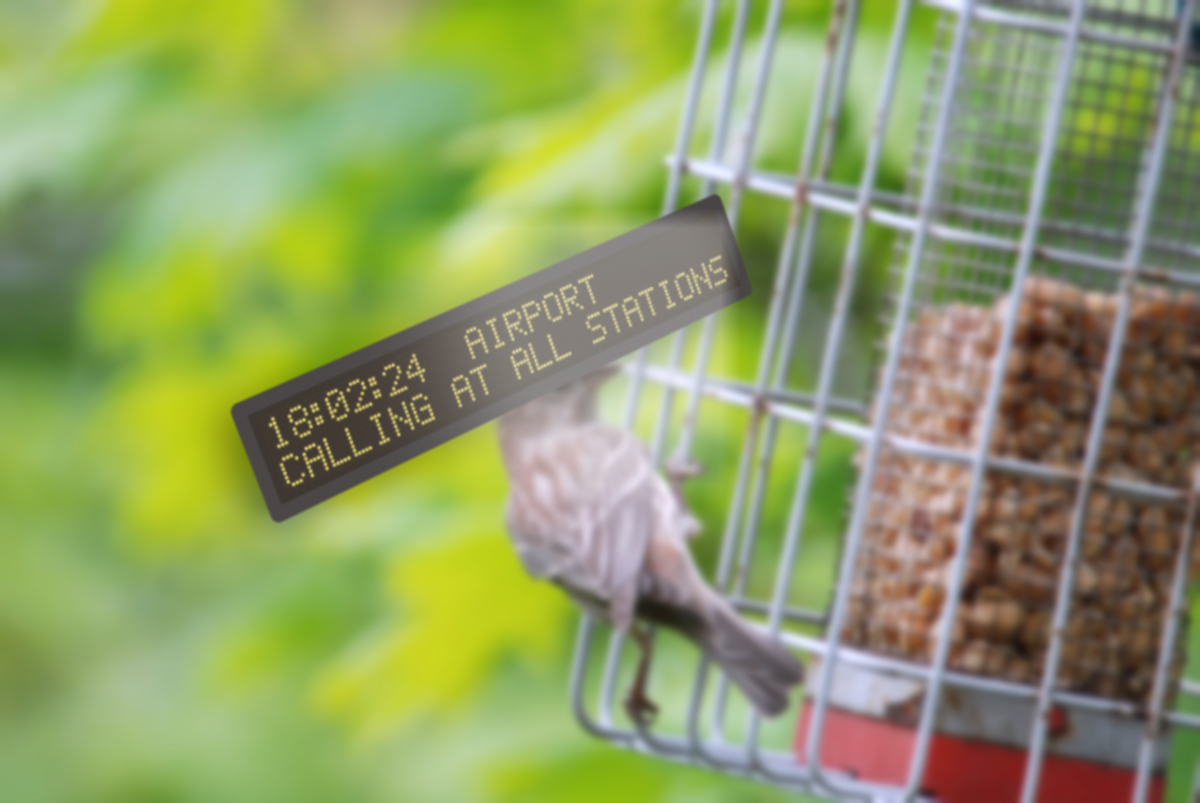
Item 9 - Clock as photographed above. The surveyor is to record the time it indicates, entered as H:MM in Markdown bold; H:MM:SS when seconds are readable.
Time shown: **18:02:24**
